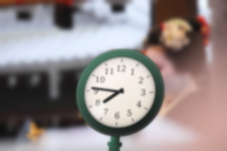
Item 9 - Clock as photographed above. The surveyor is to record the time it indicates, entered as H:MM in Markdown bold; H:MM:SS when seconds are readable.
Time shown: **7:46**
